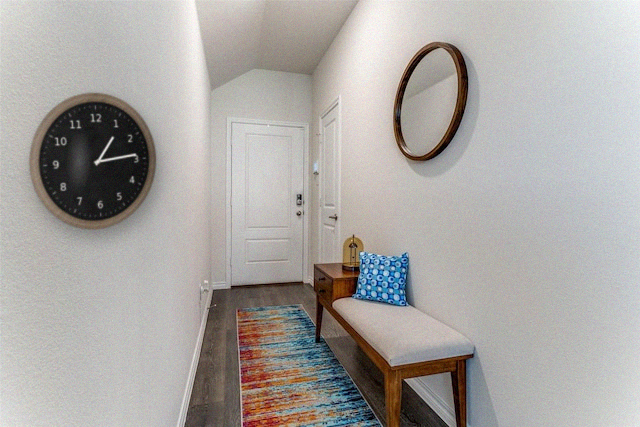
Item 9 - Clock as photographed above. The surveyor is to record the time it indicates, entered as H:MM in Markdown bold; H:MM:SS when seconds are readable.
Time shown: **1:14**
